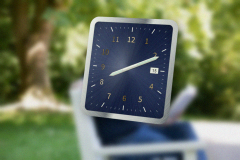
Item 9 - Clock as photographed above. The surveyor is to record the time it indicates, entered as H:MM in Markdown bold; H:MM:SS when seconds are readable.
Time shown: **8:11**
